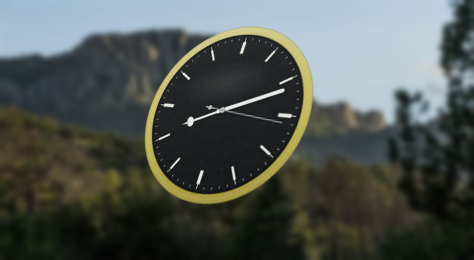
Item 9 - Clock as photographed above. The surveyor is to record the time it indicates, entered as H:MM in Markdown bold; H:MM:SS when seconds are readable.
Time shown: **8:11:16**
